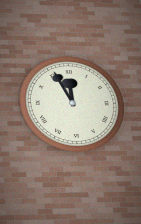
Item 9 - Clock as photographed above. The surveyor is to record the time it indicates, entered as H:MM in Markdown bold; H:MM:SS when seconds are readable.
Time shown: **11:56**
